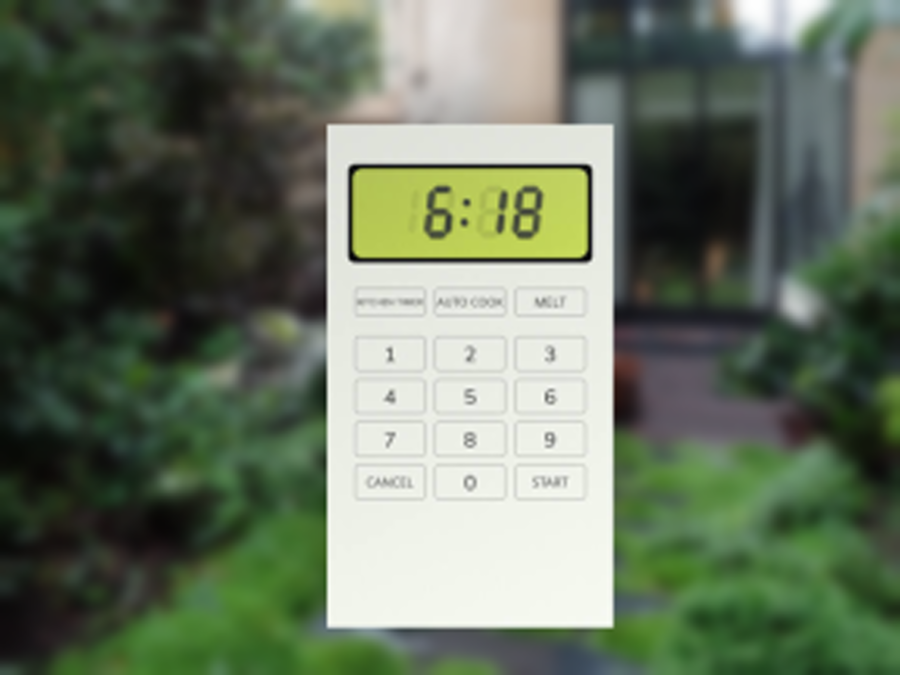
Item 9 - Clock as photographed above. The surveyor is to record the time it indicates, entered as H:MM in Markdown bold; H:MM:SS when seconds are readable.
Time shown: **6:18**
